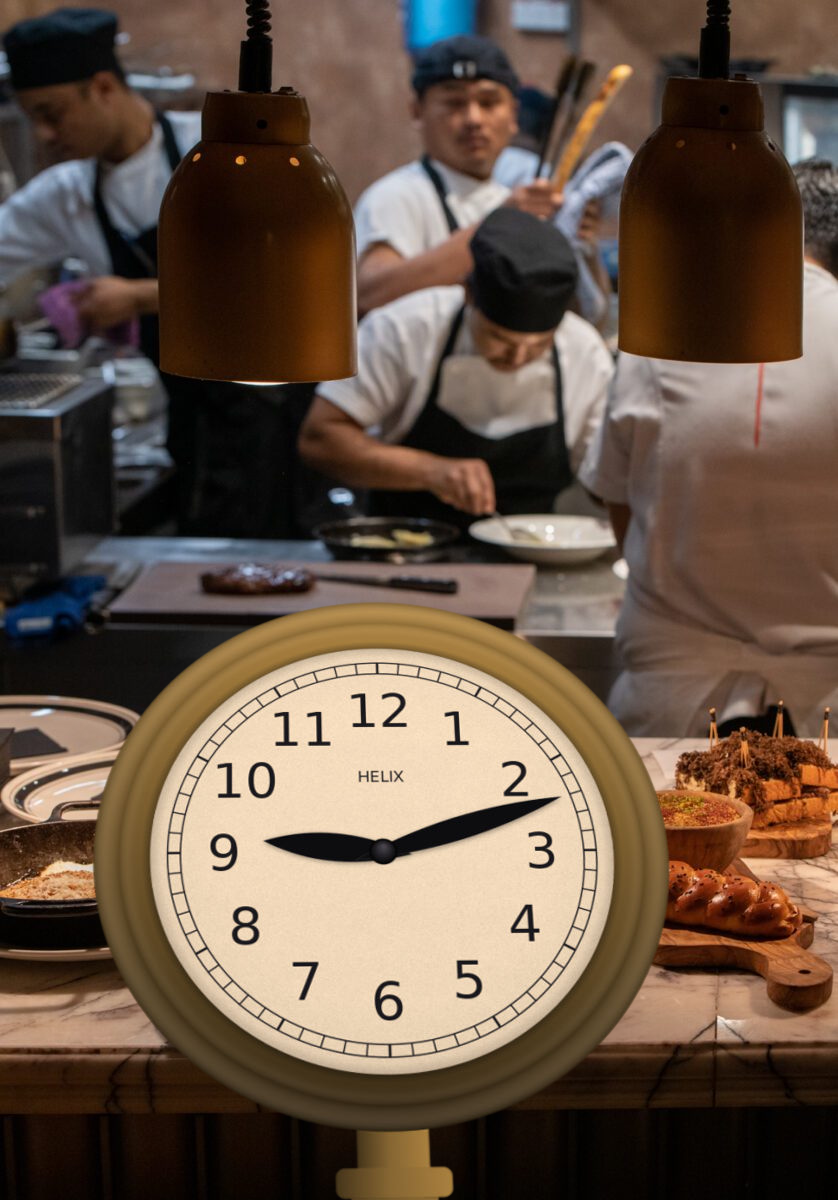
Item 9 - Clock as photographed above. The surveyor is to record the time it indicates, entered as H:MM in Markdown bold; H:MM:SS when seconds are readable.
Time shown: **9:12**
